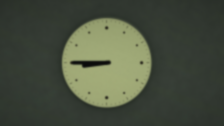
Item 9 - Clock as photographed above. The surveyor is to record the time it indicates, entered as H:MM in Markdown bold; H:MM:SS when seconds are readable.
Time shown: **8:45**
